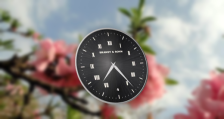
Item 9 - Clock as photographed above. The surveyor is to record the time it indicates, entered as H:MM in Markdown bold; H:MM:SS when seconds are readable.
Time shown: **7:24**
